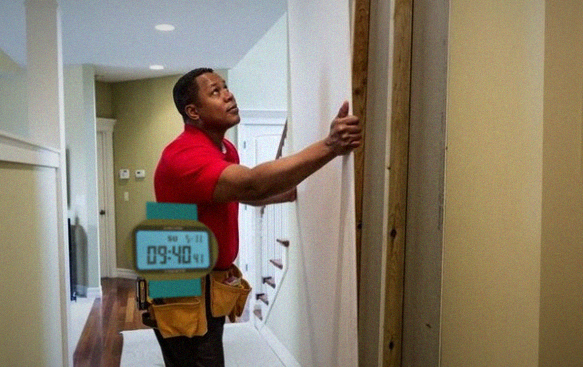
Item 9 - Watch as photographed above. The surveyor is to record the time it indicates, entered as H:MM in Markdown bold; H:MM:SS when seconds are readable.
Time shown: **9:40**
